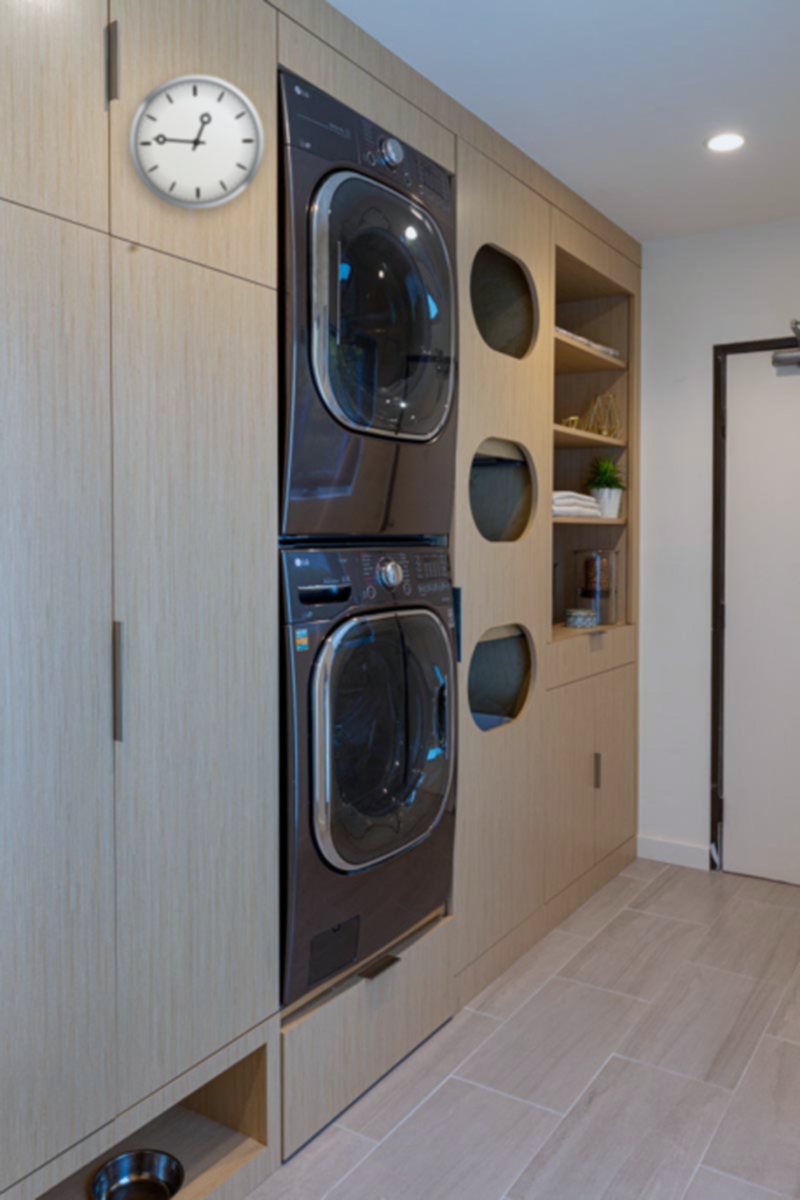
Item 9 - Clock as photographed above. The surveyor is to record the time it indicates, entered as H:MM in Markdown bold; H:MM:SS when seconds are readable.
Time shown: **12:46**
